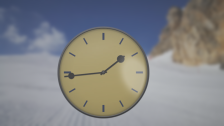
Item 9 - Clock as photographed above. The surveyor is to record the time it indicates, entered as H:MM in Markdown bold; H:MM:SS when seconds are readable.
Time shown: **1:44**
